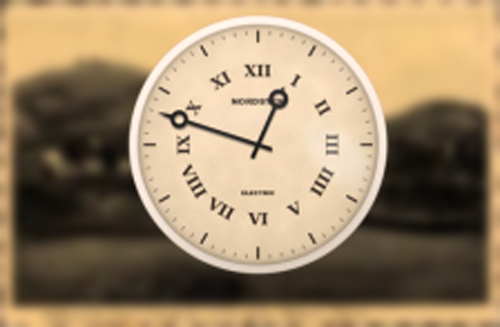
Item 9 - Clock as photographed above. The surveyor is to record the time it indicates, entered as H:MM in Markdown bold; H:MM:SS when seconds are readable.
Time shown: **12:48**
